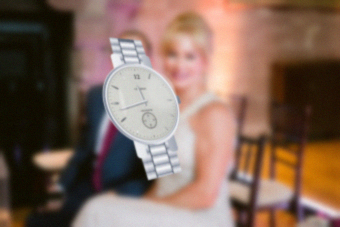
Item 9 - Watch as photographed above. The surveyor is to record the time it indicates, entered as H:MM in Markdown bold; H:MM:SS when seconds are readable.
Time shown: **11:43**
